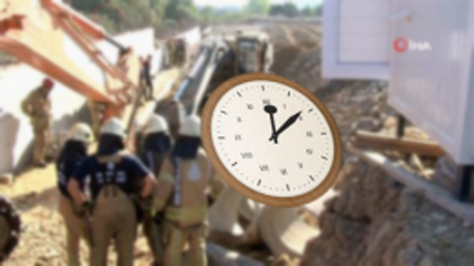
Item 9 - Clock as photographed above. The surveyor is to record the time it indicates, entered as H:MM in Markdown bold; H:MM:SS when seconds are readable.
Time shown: **12:09**
